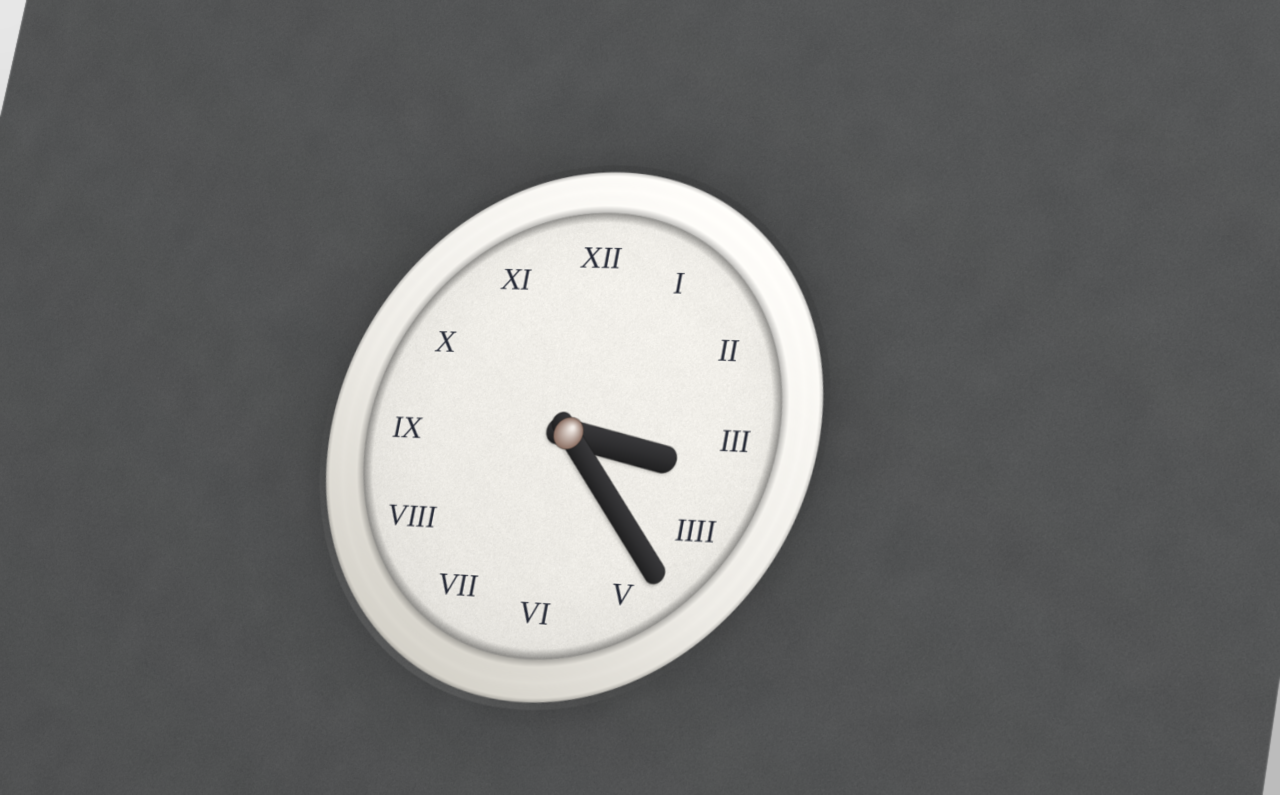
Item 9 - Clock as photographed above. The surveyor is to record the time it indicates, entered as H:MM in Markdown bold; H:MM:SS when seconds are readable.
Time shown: **3:23**
